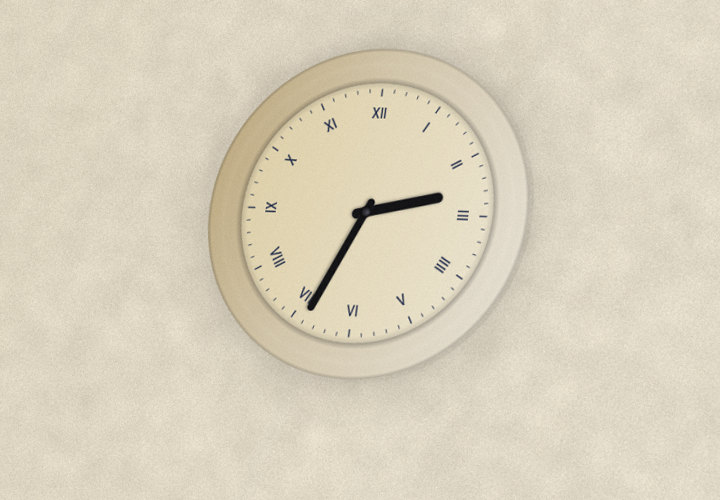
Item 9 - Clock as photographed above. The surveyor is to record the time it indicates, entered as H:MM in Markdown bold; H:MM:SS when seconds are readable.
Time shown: **2:34**
